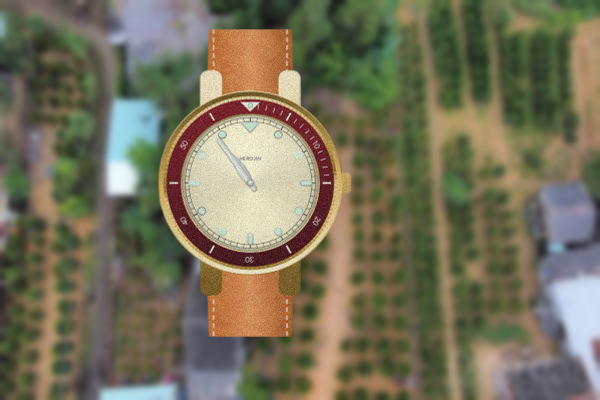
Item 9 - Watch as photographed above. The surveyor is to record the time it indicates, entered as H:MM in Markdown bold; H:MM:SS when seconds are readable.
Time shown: **10:54**
